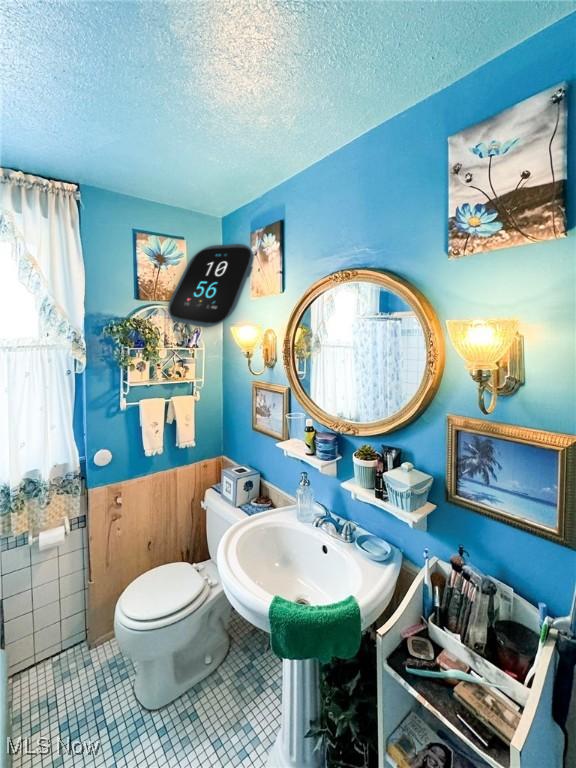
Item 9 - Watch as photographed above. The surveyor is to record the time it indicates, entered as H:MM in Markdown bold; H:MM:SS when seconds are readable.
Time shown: **10:56**
